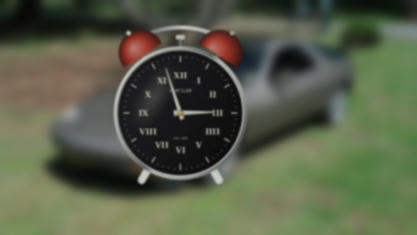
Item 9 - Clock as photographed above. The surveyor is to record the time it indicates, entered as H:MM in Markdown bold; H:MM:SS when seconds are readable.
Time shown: **2:57**
